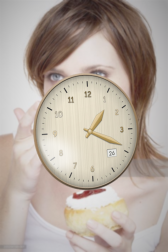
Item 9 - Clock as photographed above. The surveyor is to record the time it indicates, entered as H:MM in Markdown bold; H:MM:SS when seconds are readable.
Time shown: **1:19**
